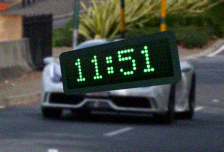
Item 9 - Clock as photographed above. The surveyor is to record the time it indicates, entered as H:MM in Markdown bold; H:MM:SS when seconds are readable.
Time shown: **11:51**
